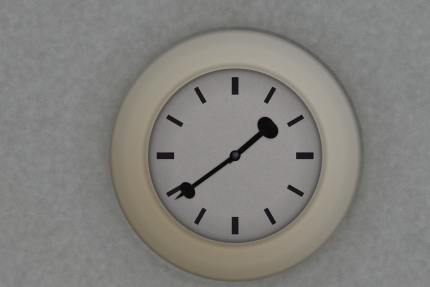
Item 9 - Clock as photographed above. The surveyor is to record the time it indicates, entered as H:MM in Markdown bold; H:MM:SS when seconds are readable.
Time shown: **1:39**
